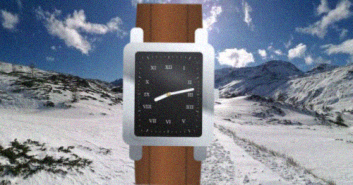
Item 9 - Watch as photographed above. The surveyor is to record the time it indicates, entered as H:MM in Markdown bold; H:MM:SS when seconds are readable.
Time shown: **8:13**
